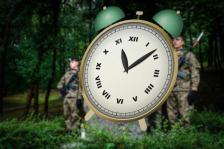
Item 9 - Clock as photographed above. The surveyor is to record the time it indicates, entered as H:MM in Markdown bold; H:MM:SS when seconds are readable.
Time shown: **11:08**
